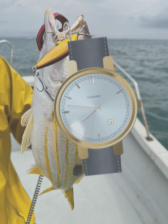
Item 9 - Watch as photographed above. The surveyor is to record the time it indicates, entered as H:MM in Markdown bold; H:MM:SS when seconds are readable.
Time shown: **7:47**
